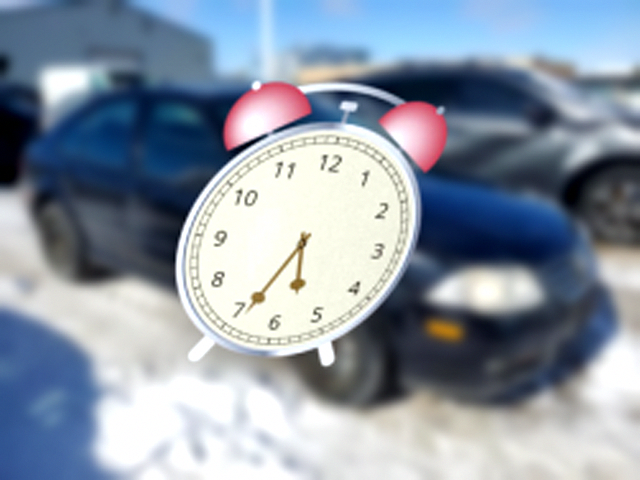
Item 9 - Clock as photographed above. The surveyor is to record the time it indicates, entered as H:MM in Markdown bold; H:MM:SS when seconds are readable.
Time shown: **5:34**
